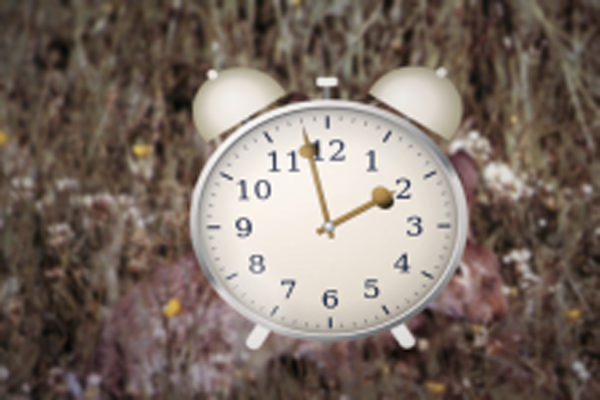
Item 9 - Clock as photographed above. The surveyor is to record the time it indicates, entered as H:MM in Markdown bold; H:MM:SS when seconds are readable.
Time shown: **1:58**
